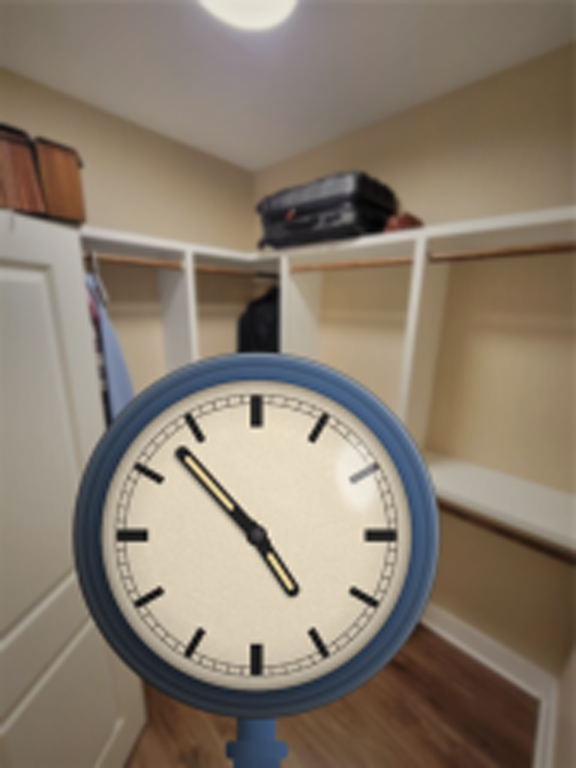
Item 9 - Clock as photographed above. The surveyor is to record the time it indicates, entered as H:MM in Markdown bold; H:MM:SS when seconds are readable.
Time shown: **4:53**
